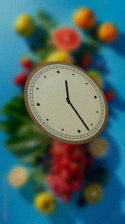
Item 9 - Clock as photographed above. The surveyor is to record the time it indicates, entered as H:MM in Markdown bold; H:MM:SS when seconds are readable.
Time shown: **12:27**
